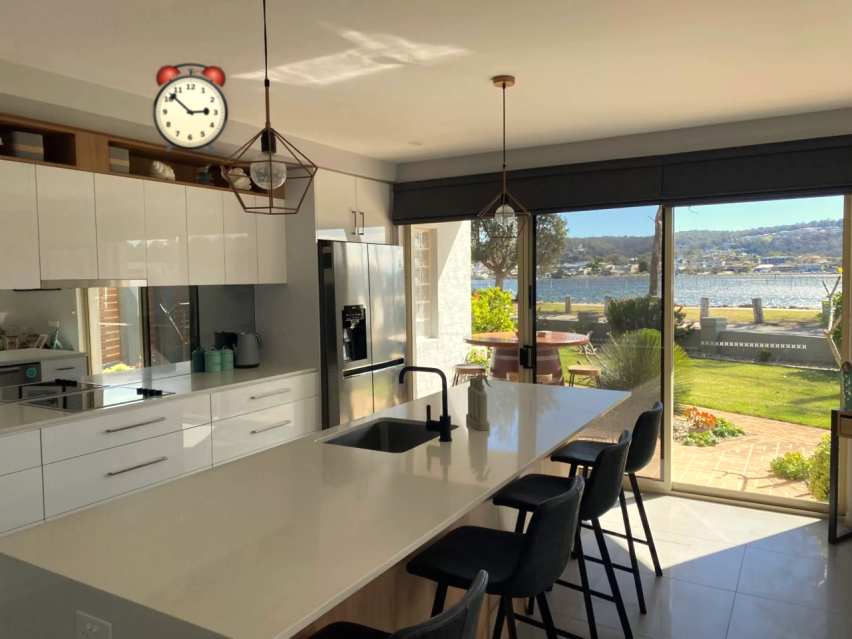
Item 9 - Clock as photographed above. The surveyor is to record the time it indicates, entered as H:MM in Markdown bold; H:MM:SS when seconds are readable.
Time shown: **2:52**
